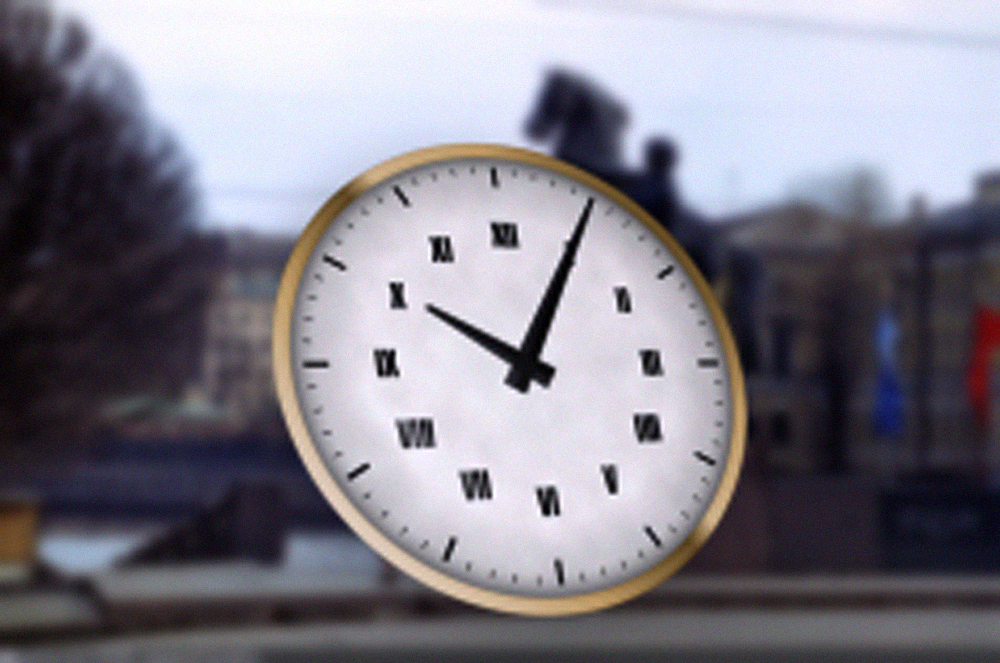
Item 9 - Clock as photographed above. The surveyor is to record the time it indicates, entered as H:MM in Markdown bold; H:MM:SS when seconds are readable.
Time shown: **10:05**
